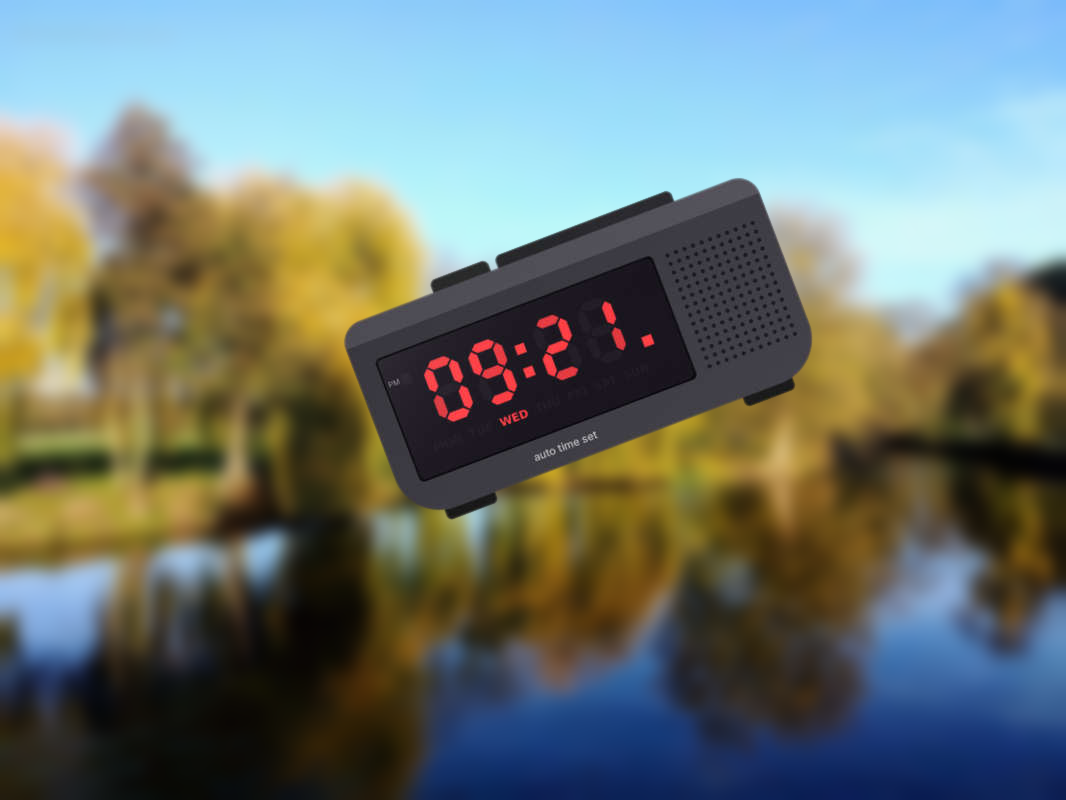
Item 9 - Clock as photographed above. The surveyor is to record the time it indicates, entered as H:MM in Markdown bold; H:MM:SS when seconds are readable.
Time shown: **9:21**
